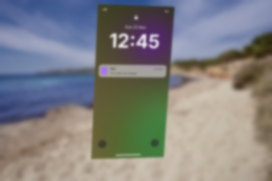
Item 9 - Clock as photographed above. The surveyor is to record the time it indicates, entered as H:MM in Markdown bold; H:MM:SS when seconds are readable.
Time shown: **12:45**
